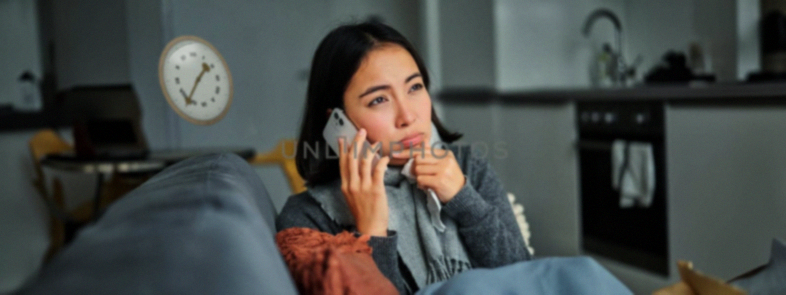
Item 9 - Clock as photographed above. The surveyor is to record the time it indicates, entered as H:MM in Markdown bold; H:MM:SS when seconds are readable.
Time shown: **1:37**
